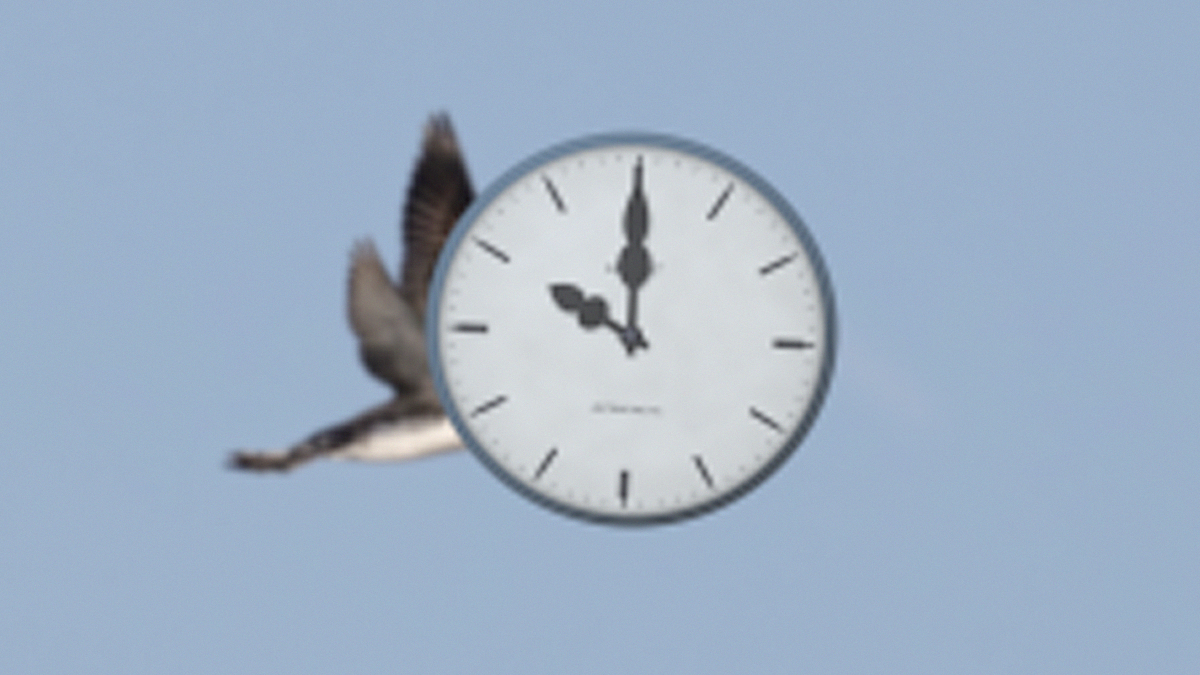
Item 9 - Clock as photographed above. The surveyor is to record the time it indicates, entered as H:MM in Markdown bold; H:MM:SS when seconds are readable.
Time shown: **10:00**
